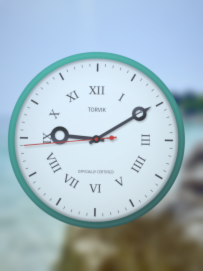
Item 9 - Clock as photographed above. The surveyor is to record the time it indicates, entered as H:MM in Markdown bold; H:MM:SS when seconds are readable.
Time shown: **9:09:44**
